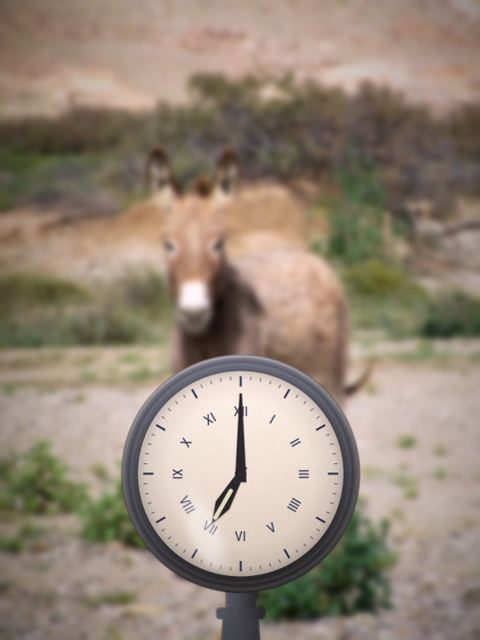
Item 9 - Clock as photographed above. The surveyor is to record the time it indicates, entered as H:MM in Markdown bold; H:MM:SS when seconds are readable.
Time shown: **7:00**
